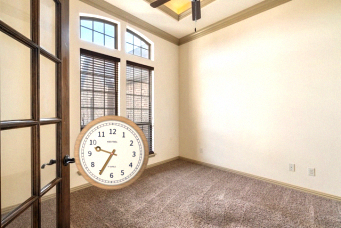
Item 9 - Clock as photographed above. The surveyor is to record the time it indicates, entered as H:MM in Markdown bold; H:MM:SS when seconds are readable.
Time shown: **9:35**
